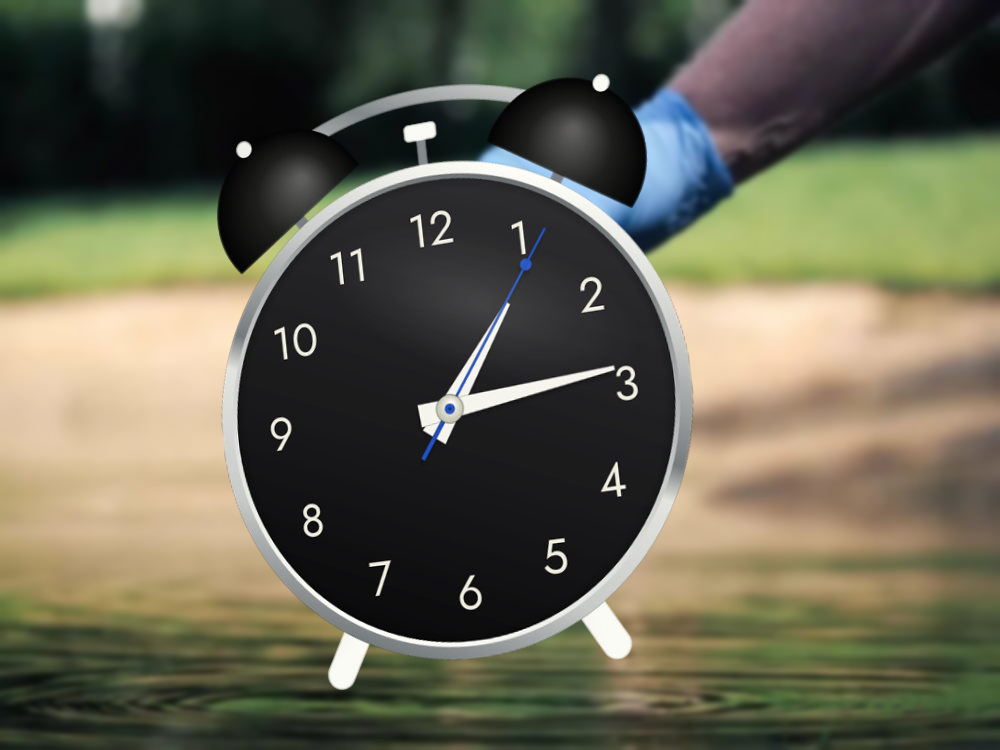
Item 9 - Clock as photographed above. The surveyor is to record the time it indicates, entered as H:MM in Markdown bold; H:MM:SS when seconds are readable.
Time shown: **1:14:06**
